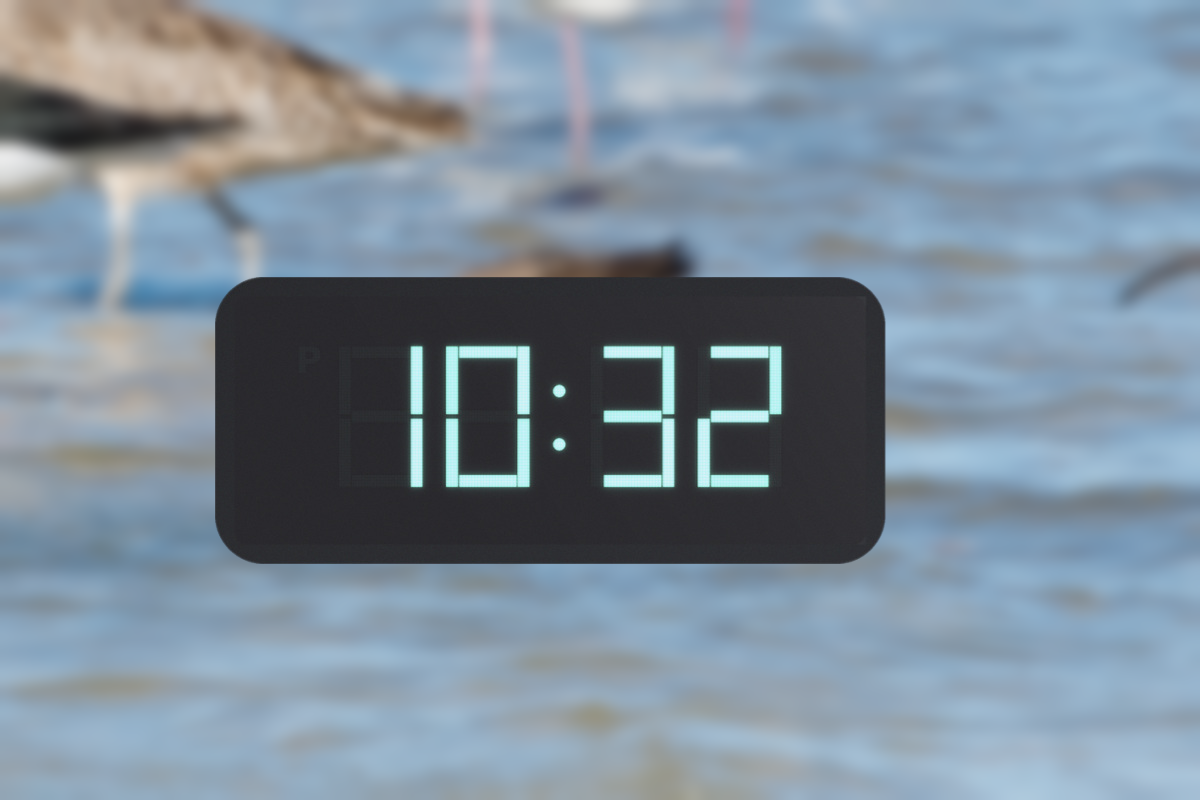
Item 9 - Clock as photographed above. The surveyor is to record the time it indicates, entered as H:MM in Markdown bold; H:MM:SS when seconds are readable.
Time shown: **10:32**
